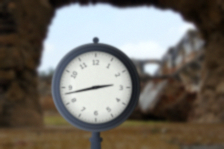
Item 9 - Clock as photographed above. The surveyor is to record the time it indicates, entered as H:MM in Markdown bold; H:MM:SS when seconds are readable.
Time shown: **2:43**
